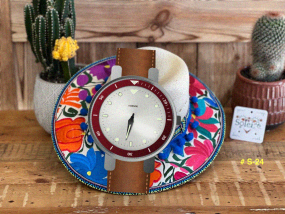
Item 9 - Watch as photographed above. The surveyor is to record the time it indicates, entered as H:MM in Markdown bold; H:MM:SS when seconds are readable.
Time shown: **6:32**
